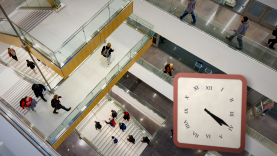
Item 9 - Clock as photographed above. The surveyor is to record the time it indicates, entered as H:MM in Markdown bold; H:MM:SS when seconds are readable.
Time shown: **4:20**
